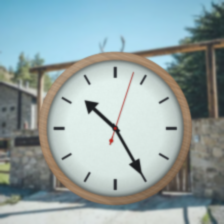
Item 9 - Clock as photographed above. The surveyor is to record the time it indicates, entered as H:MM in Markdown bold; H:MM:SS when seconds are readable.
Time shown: **10:25:03**
